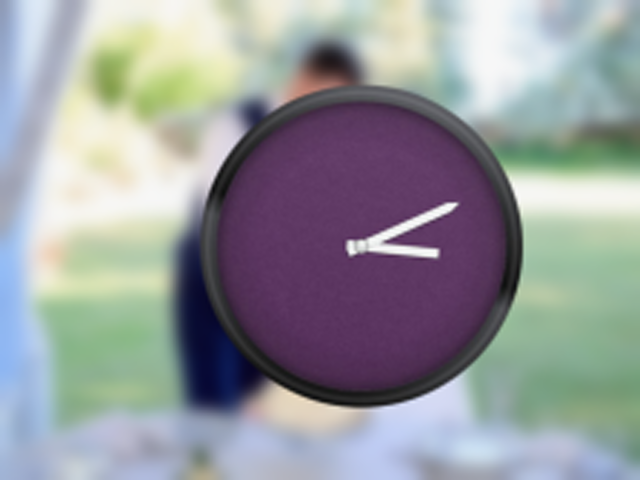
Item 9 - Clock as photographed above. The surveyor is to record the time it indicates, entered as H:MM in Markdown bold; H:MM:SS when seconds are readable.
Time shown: **3:11**
